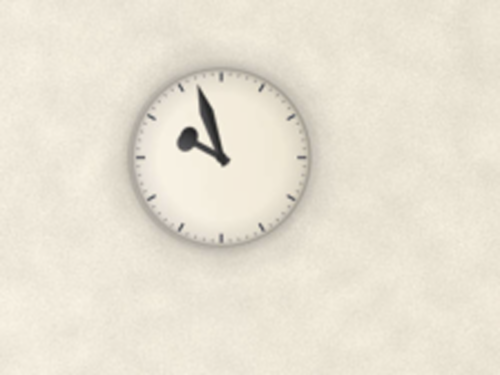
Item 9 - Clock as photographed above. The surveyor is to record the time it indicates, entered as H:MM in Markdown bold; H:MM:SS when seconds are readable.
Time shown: **9:57**
